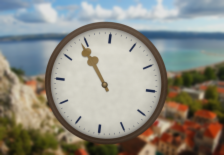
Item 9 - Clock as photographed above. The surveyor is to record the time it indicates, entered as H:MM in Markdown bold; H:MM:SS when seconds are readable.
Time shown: **10:54**
